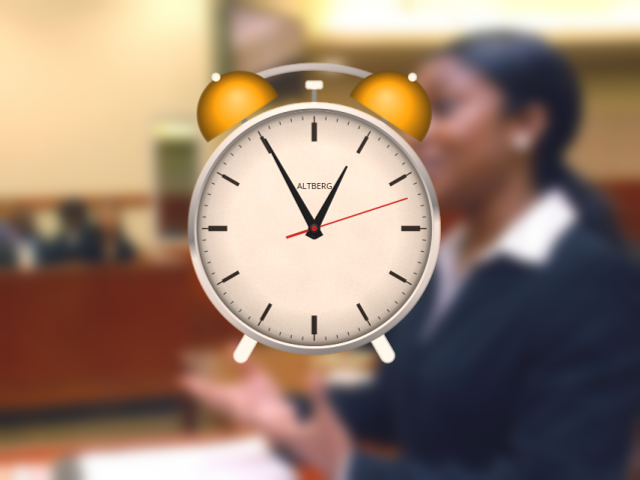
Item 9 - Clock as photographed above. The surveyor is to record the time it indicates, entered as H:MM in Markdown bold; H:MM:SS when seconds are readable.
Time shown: **12:55:12**
